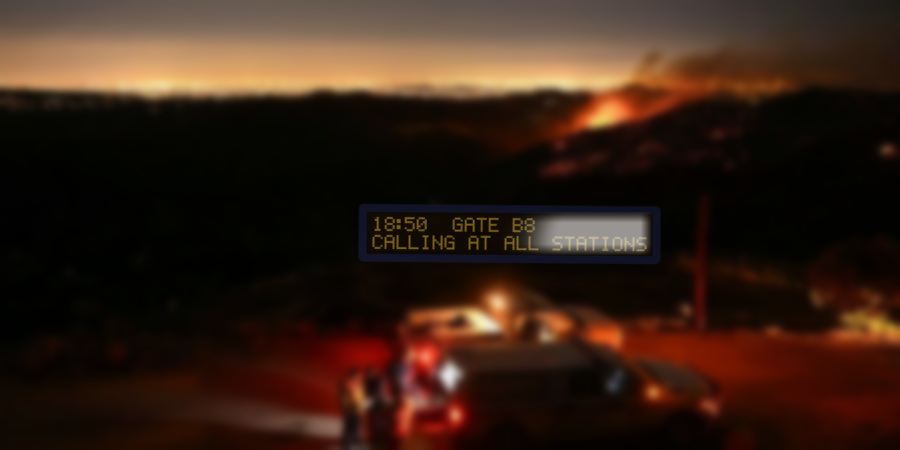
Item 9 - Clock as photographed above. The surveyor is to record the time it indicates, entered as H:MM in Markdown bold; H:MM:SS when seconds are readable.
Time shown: **18:50**
